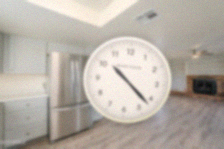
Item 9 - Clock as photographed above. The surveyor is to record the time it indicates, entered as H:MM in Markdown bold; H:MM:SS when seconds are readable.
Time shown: **10:22**
